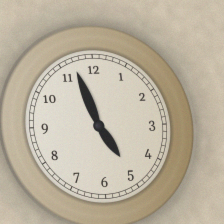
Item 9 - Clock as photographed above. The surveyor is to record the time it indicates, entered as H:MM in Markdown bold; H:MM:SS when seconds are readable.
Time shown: **4:57**
